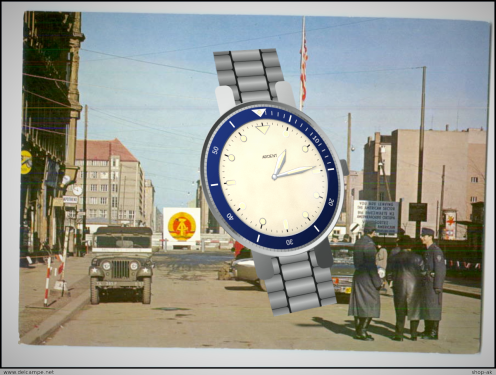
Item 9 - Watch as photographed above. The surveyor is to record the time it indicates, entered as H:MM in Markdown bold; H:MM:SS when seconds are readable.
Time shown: **1:14**
